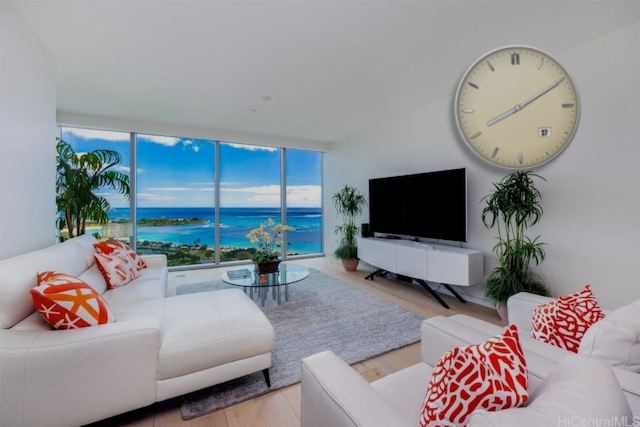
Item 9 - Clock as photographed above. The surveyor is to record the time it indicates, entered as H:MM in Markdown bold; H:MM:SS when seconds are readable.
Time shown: **8:10**
